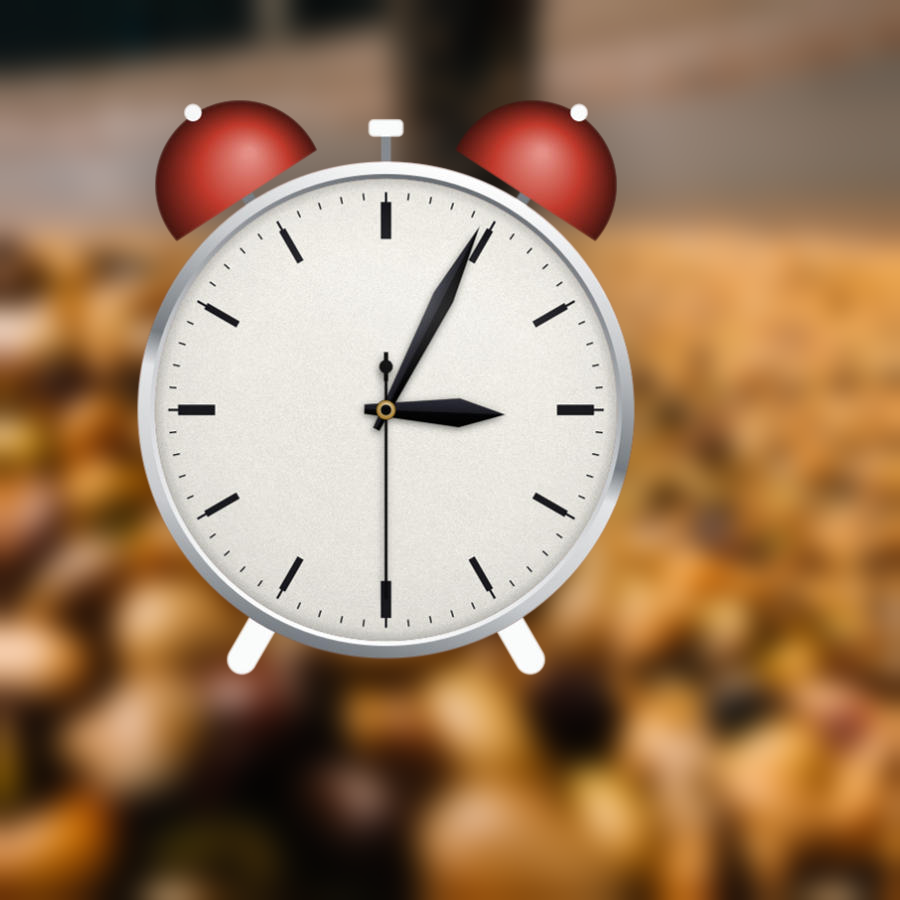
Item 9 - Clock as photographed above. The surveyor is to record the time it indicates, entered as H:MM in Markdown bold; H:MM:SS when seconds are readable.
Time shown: **3:04:30**
